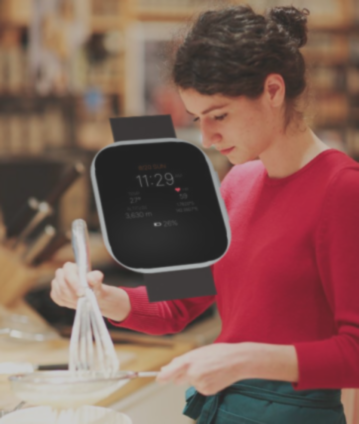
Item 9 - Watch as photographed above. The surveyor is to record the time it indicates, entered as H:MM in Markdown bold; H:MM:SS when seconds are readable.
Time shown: **11:29**
